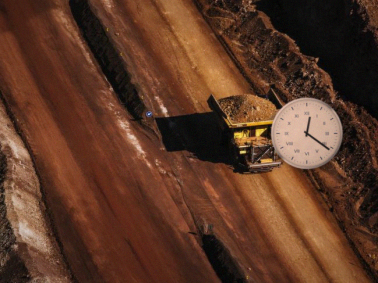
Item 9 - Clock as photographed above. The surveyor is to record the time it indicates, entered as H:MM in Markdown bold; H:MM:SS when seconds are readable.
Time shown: **12:21**
